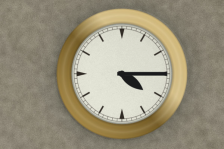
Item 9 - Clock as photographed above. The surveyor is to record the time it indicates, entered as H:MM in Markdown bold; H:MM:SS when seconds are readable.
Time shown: **4:15**
